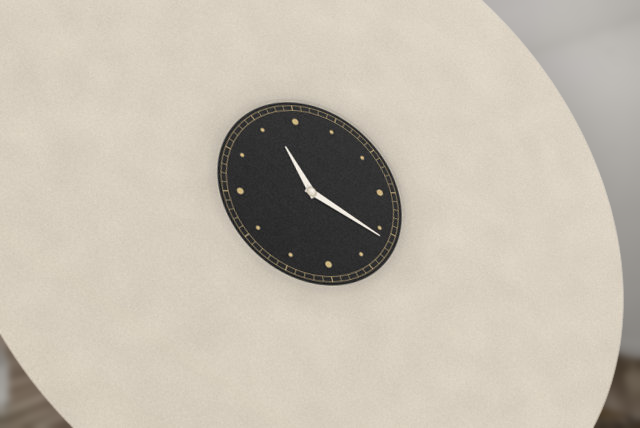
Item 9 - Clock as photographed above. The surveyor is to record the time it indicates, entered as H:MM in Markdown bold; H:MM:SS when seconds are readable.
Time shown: **11:21**
